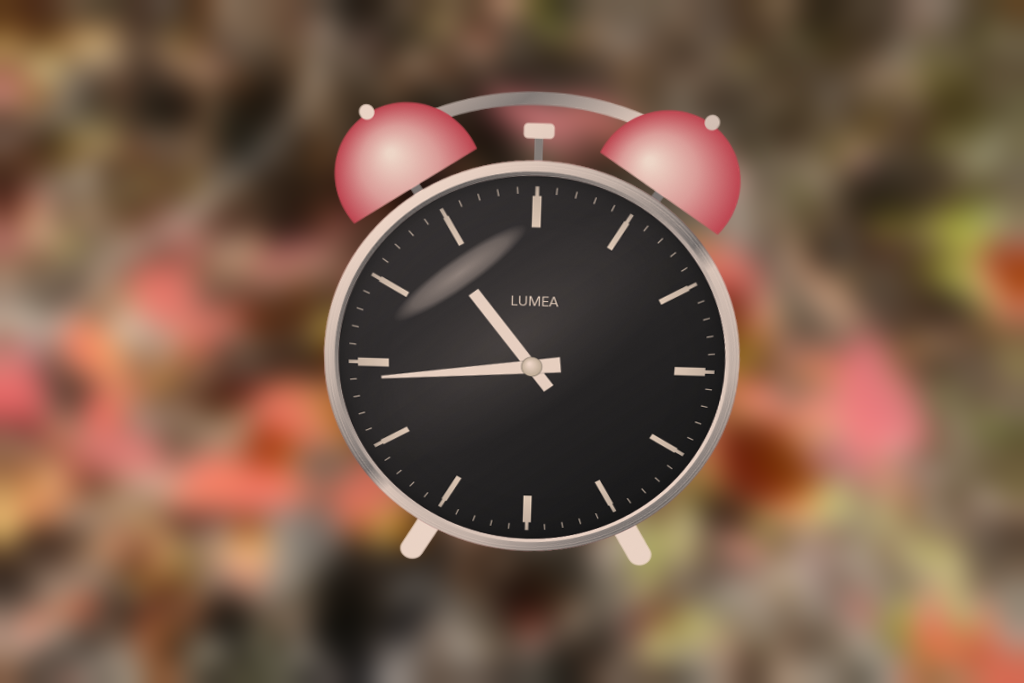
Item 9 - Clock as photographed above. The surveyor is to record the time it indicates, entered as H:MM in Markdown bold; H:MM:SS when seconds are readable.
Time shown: **10:44**
